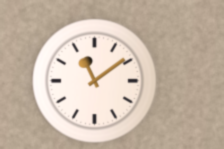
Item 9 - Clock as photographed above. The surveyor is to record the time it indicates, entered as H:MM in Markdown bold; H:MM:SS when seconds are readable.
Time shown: **11:09**
